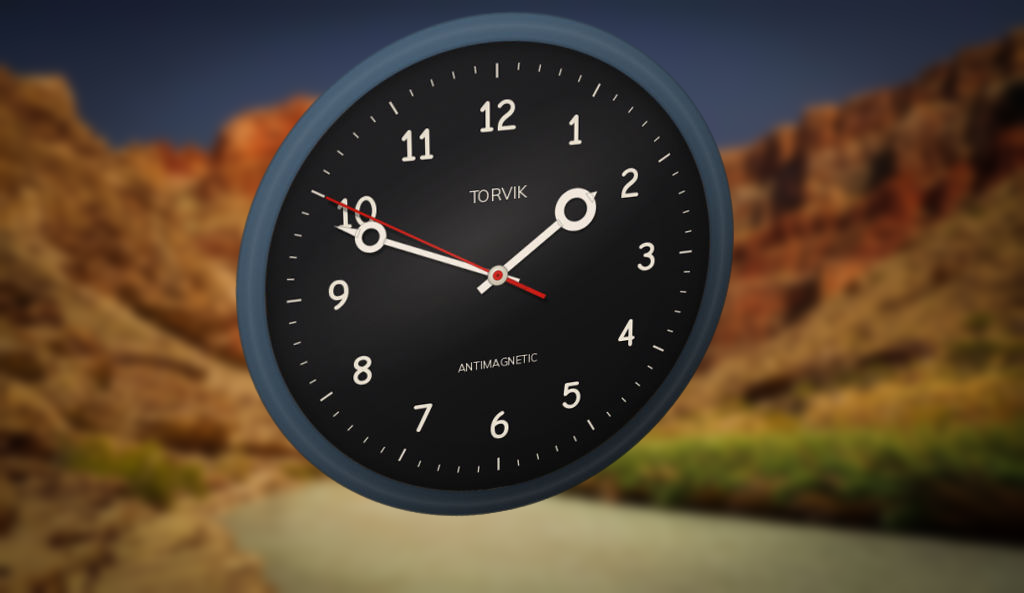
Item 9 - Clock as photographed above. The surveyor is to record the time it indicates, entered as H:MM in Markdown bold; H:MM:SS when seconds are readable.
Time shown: **1:48:50**
